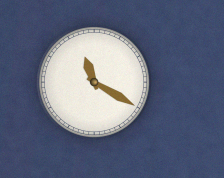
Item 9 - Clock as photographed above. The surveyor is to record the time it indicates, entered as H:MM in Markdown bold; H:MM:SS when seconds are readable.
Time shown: **11:20**
